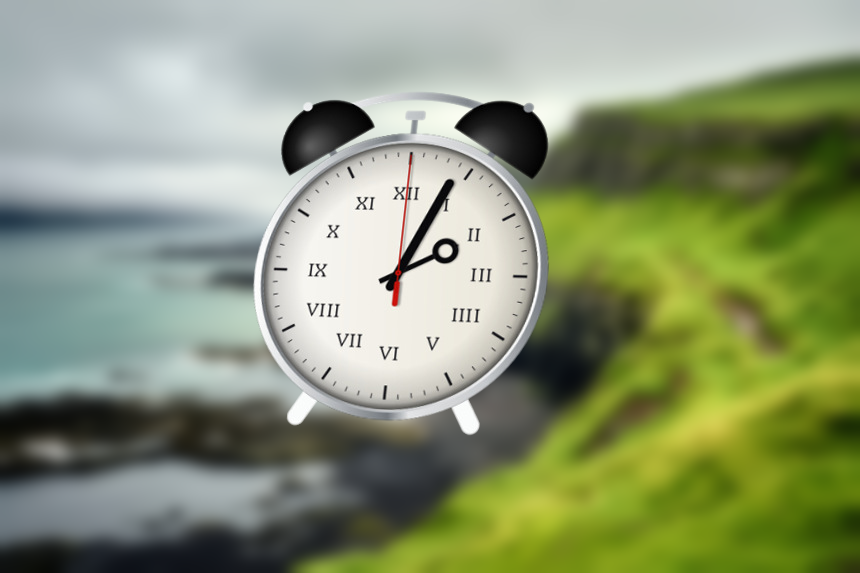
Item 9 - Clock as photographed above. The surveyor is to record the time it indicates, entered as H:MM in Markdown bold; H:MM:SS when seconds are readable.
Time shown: **2:04:00**
